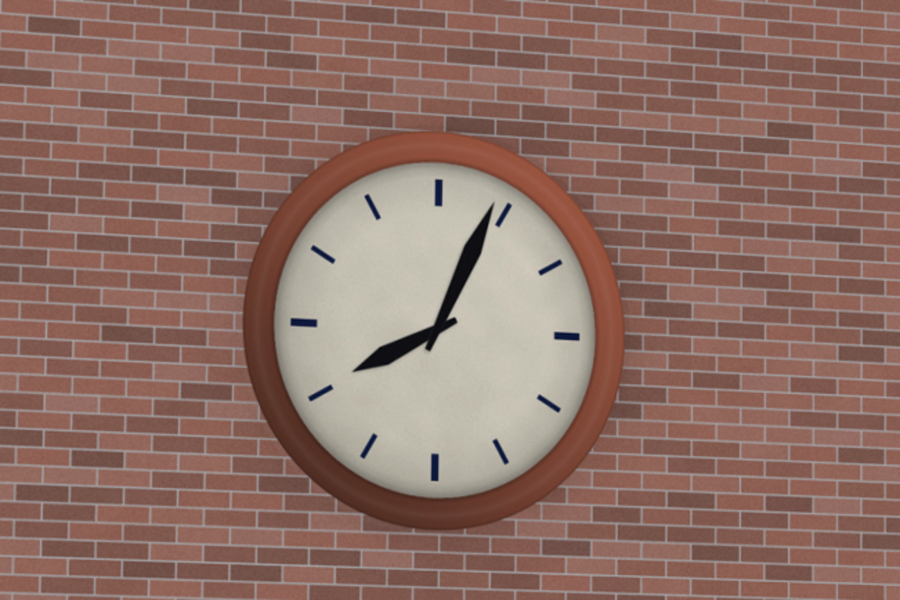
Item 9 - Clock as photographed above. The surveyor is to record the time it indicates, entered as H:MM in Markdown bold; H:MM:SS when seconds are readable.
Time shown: **8:04**
